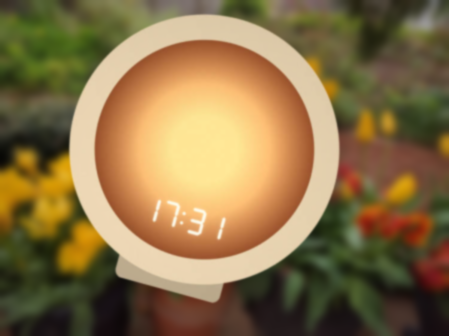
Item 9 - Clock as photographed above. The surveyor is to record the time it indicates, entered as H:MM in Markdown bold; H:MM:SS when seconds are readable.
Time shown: **17:31**
